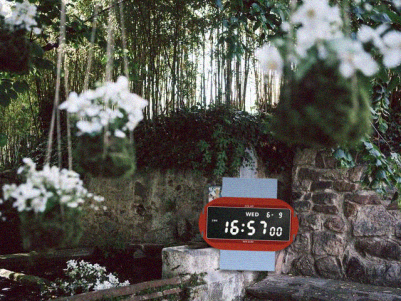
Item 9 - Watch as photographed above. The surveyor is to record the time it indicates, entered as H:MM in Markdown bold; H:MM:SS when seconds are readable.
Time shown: **16:57:00**
